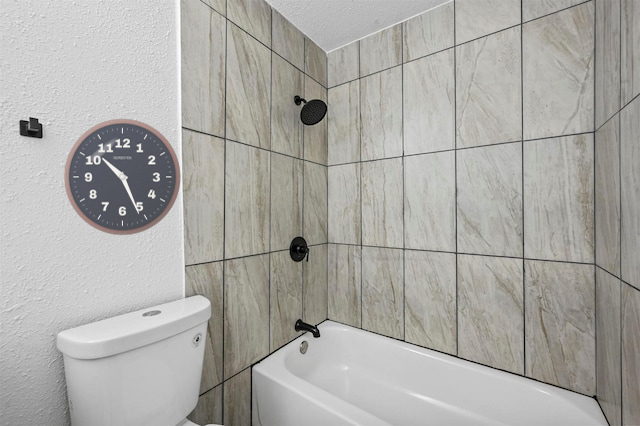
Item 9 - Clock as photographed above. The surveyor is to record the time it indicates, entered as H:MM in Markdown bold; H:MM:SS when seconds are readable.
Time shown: **10:26**
